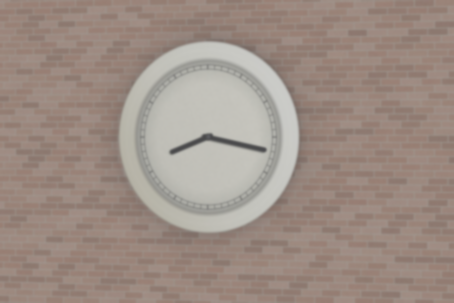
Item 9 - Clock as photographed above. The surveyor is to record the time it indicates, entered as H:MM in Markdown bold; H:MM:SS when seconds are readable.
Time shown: **8:17**
